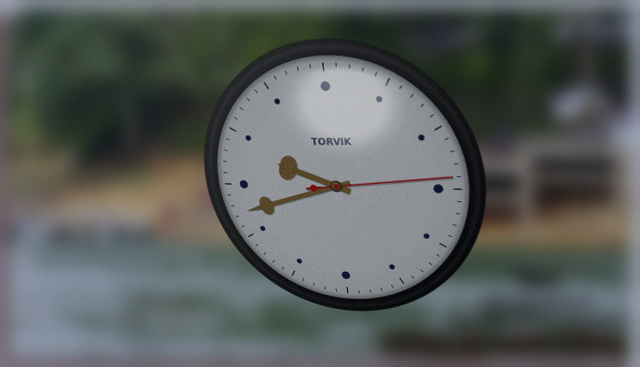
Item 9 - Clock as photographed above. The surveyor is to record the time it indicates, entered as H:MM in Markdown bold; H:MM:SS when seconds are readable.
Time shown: **9:42:14**
